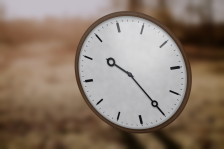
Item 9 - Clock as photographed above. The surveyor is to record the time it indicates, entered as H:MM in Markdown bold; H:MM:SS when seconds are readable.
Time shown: **10:25**
